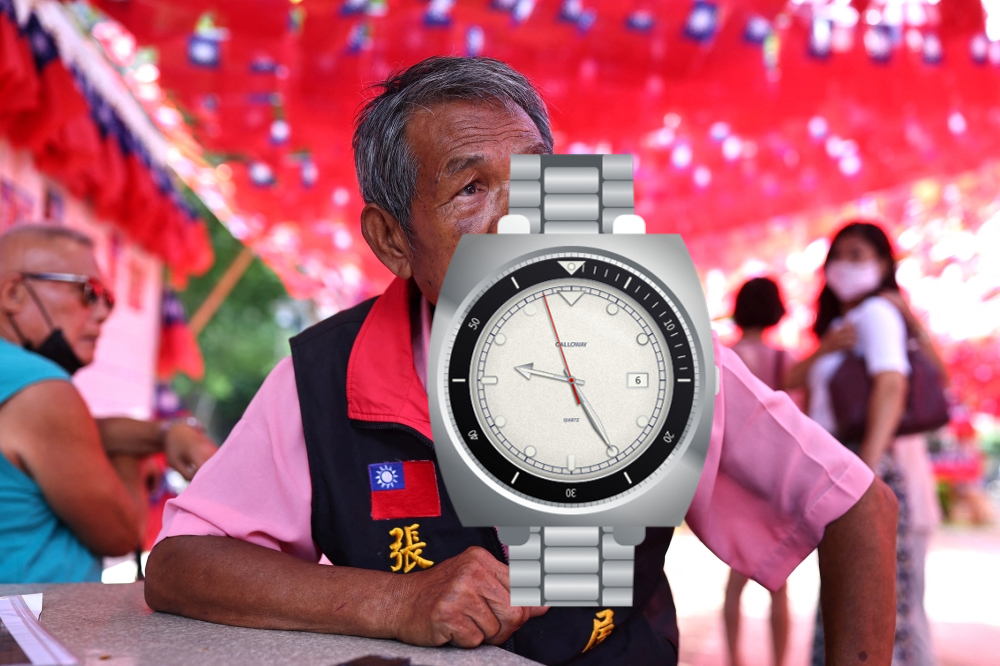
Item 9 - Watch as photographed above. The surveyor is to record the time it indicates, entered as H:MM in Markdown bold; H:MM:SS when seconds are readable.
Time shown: **9:24:57**
